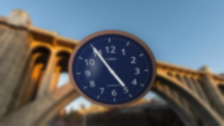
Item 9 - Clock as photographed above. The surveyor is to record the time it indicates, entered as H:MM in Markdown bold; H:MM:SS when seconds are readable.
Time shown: **4:55**
